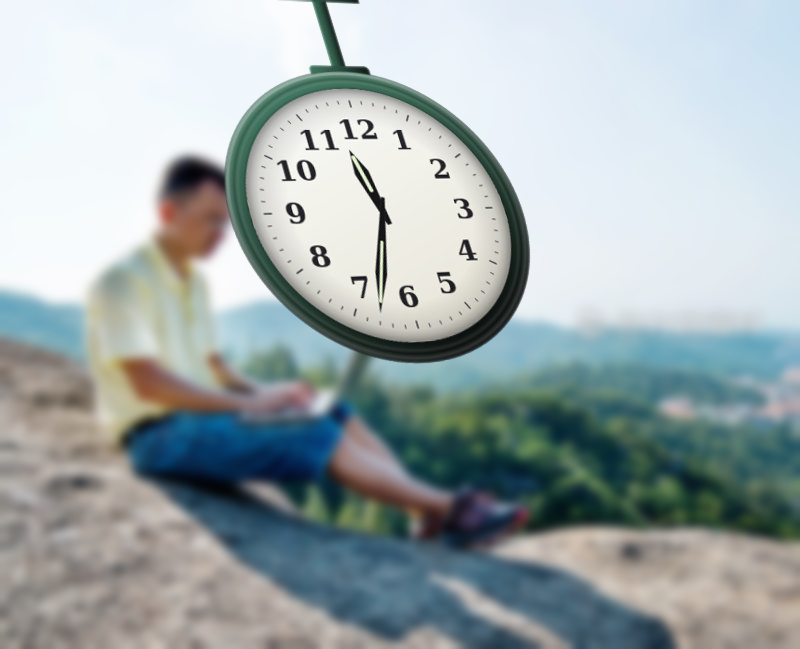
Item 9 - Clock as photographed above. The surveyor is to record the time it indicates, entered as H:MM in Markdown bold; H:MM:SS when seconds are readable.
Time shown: **11:33**
